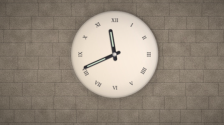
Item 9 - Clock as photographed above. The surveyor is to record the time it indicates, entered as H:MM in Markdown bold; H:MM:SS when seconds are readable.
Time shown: **11:41**
